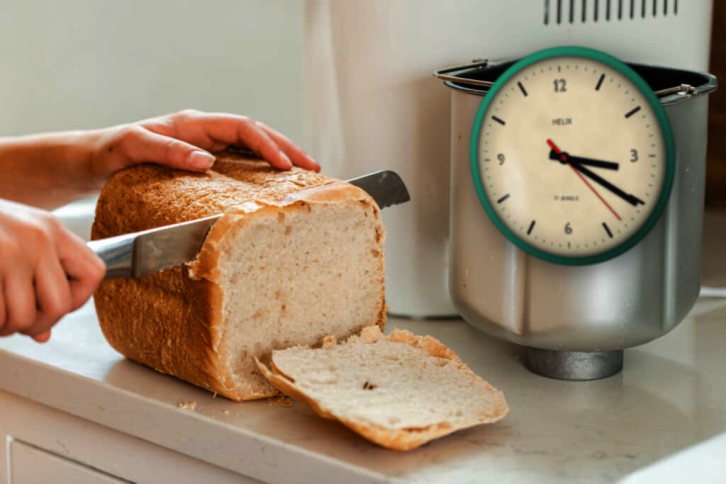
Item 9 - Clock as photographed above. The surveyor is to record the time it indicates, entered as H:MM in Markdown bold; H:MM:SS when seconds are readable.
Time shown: **3:20:23**
